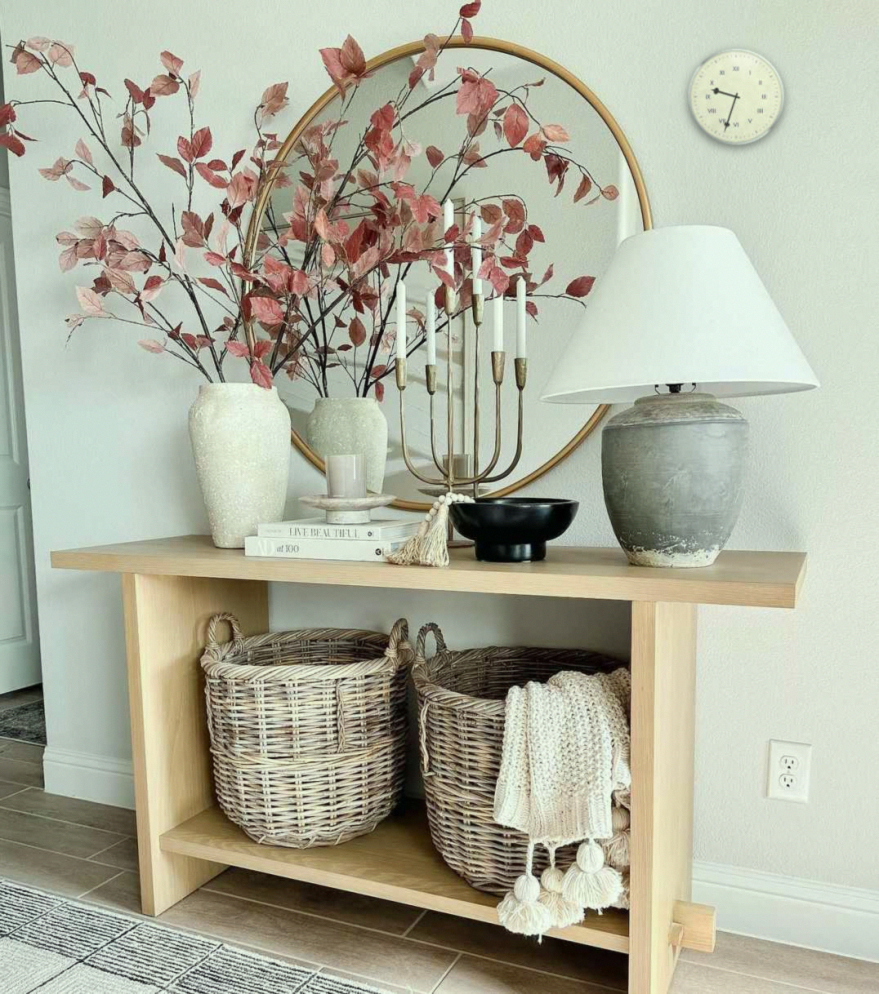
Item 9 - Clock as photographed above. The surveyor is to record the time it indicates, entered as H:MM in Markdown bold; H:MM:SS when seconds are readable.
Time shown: **9:33**
